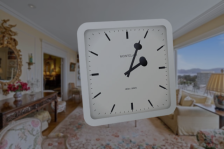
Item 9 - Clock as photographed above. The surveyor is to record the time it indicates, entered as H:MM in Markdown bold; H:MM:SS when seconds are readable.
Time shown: **2:04**
